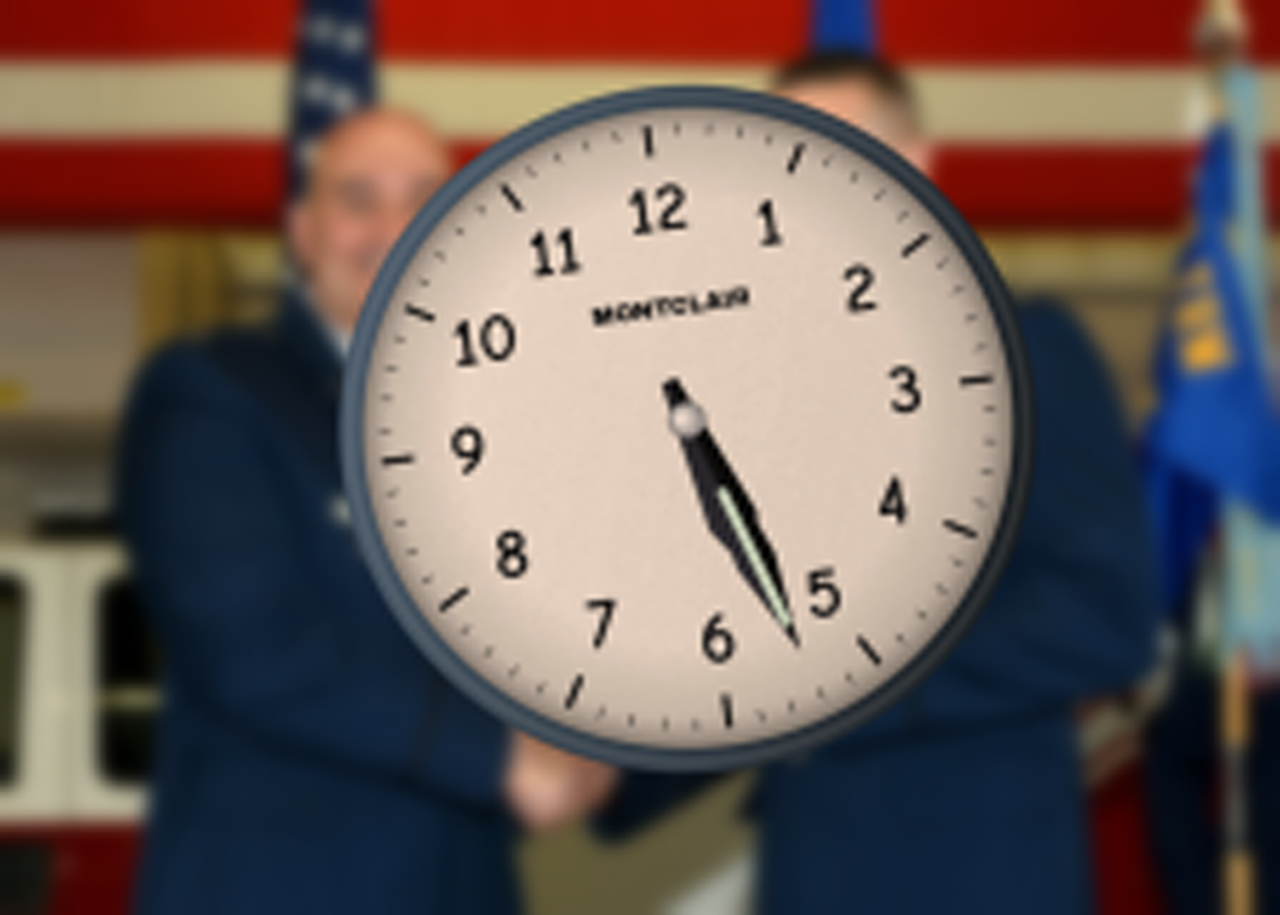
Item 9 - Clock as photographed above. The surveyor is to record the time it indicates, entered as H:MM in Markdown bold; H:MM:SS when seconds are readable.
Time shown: **5:27**
